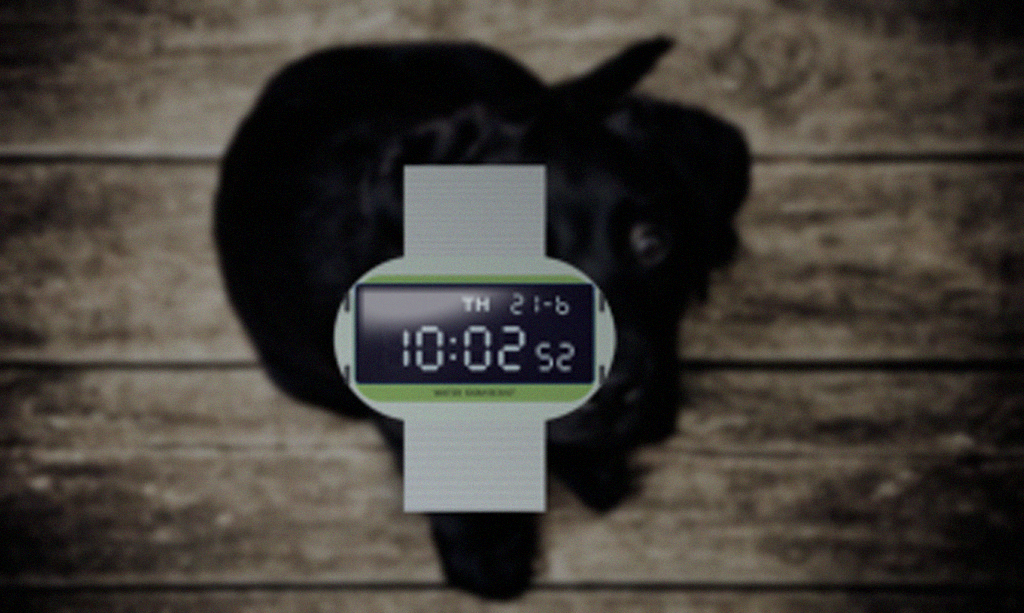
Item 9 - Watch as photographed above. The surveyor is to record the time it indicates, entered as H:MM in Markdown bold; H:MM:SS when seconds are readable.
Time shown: **10:02:52**
